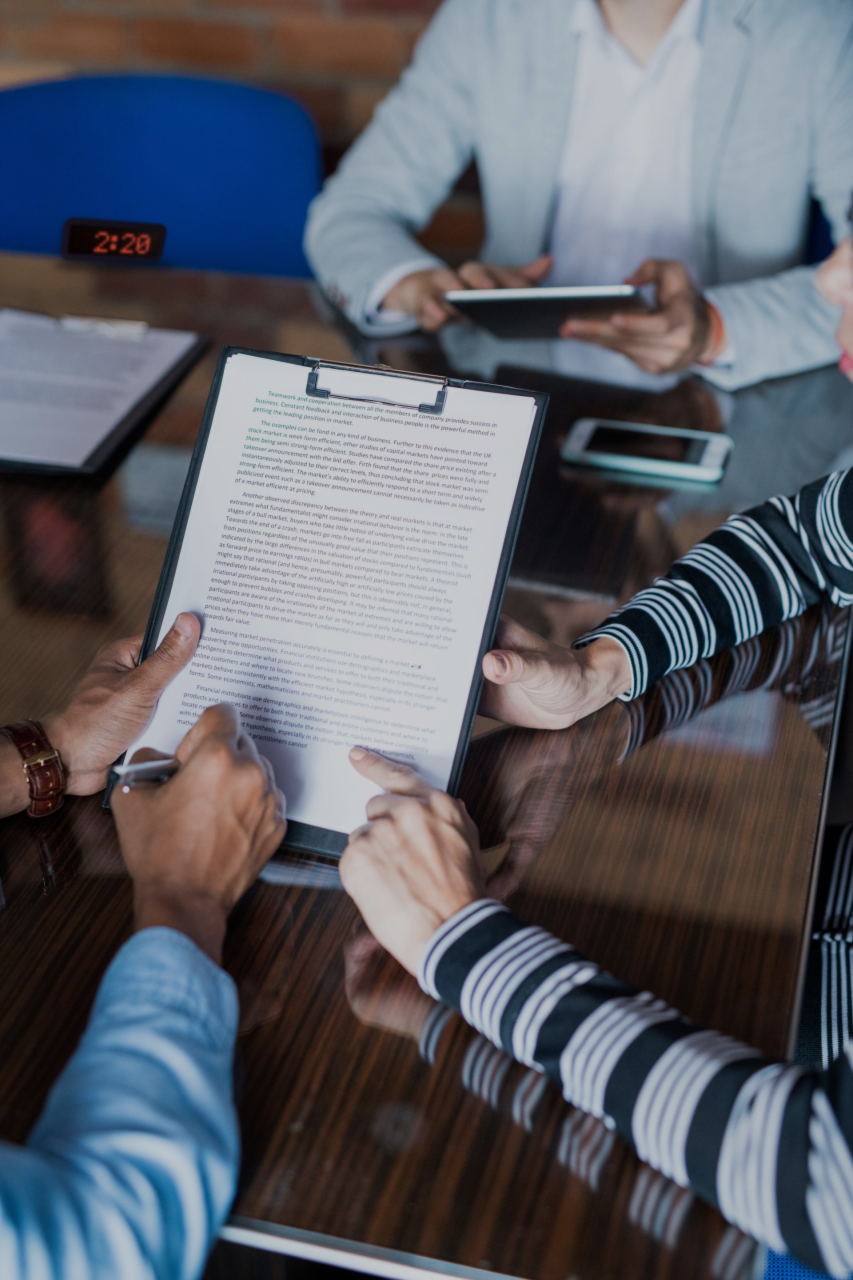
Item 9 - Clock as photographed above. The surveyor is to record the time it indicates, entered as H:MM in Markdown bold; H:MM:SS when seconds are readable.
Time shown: **2:20**
